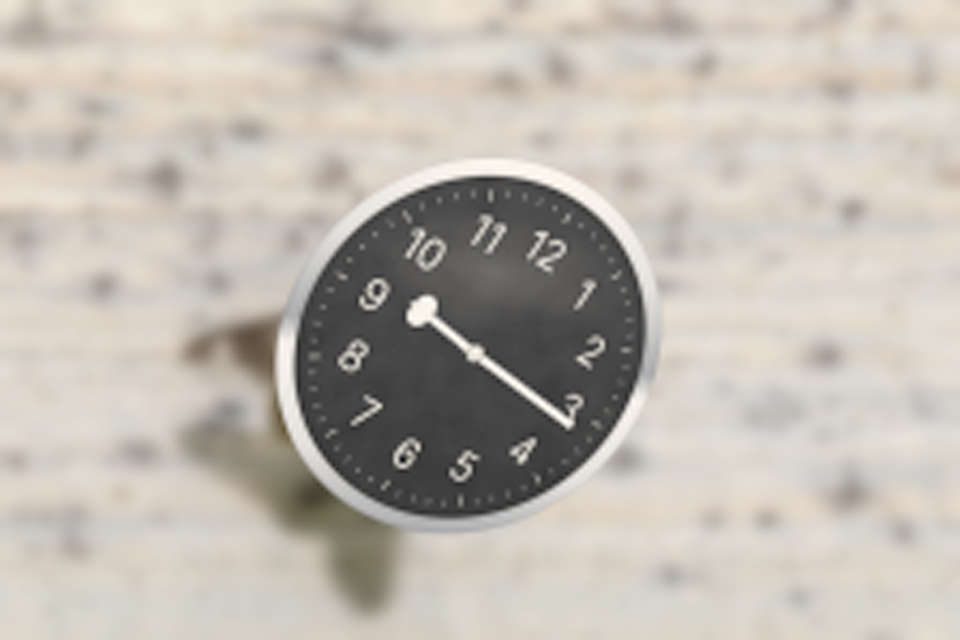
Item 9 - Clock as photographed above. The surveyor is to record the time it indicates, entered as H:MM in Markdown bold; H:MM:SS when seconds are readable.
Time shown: **9:16**
